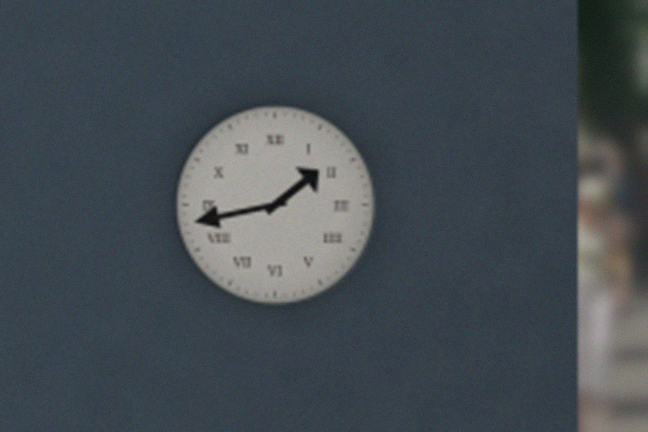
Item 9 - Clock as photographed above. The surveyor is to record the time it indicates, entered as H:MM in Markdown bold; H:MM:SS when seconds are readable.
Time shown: **1:43**
